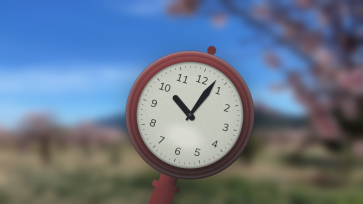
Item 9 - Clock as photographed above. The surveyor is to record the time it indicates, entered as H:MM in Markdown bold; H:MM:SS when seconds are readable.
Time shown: **10:03**
